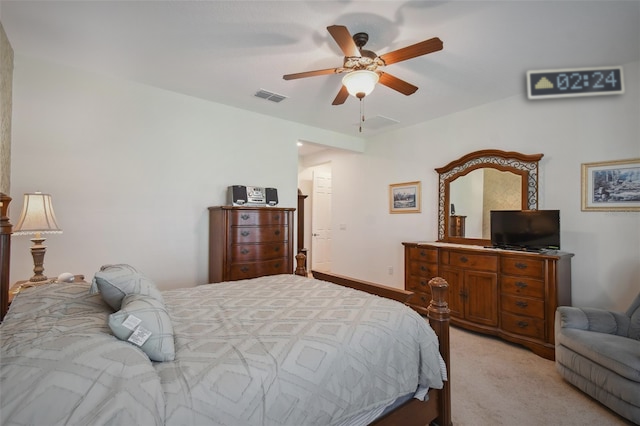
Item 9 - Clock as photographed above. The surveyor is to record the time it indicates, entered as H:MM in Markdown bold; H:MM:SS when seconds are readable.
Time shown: **2:24**
